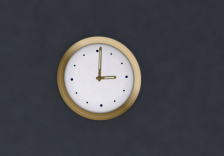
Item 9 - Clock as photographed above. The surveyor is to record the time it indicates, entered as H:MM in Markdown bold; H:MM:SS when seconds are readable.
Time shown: **3:01**
